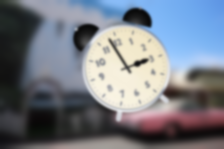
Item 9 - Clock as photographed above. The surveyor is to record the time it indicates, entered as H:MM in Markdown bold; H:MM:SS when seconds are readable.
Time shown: **2:58**
